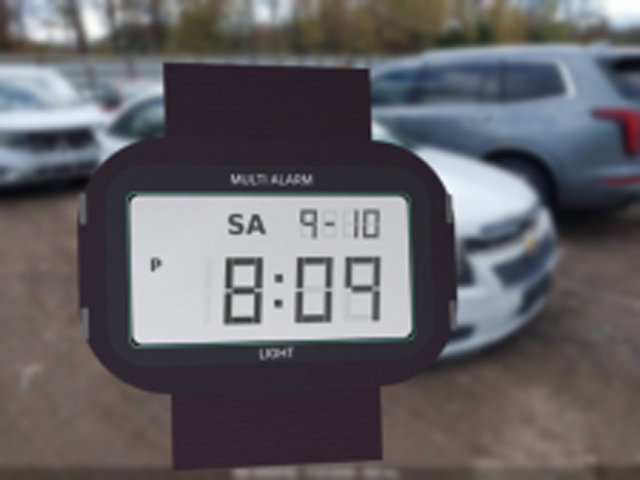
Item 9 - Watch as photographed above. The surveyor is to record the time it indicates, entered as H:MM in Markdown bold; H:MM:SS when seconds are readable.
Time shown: **8:09**
